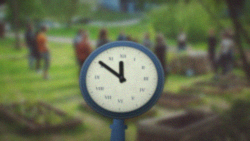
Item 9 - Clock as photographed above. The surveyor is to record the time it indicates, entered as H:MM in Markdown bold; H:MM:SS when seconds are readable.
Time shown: **11:51**
